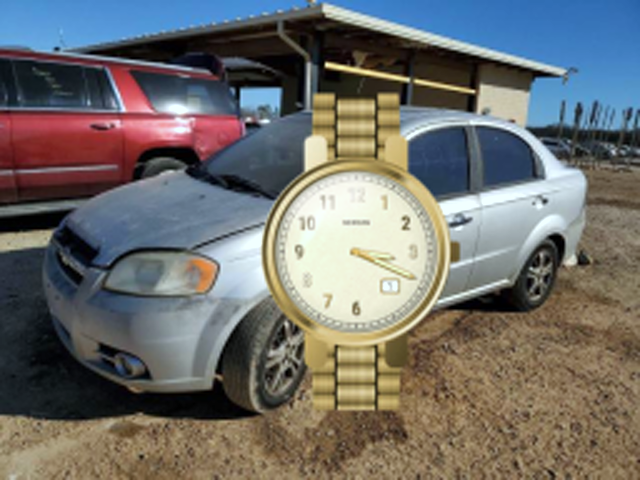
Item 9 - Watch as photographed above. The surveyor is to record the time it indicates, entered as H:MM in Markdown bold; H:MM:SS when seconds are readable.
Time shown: **3:19**
